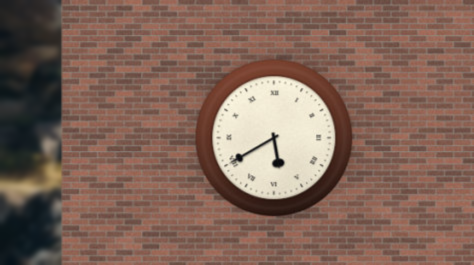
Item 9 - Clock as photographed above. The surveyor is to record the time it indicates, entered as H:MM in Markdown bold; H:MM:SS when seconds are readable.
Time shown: **5:40**
